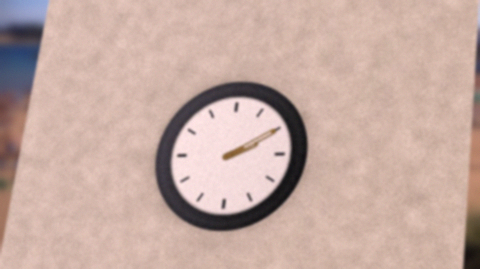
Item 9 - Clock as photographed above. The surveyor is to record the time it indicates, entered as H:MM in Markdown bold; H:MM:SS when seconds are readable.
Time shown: **2:10**
